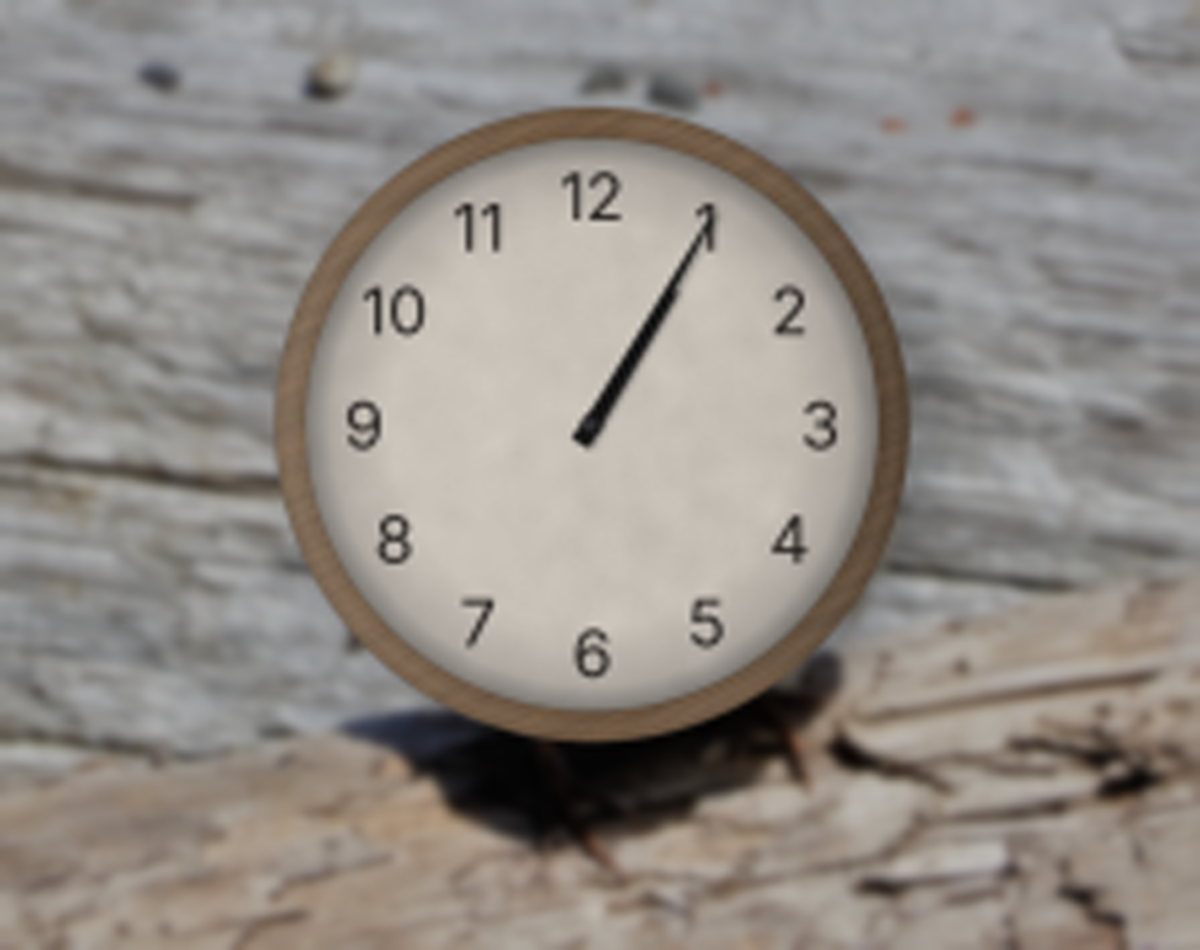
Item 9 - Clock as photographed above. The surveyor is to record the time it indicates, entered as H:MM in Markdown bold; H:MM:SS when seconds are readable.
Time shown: **1:05**
